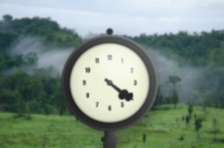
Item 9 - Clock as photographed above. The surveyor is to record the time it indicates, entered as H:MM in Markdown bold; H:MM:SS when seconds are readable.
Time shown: **4:21**
